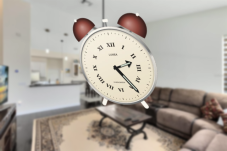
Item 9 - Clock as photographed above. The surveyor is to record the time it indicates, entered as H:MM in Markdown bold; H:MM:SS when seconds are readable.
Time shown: **2:24**
